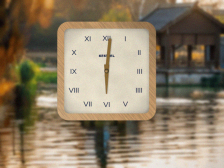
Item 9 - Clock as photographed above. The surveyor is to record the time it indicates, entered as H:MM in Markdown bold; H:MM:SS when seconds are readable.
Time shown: **6:01**
